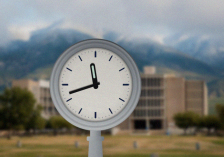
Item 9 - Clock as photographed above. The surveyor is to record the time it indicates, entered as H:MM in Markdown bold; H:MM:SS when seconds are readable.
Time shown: **11:42**
